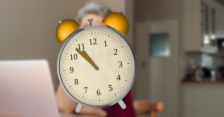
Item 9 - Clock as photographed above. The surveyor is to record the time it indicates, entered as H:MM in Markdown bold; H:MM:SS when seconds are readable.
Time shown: **10:53**
